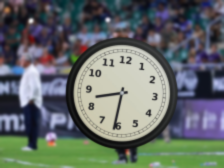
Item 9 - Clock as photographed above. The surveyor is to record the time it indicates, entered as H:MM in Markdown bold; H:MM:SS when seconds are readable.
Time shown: **8:31**
